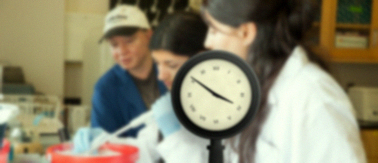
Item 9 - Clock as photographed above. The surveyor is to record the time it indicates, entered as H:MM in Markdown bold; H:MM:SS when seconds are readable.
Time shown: **3:51**
